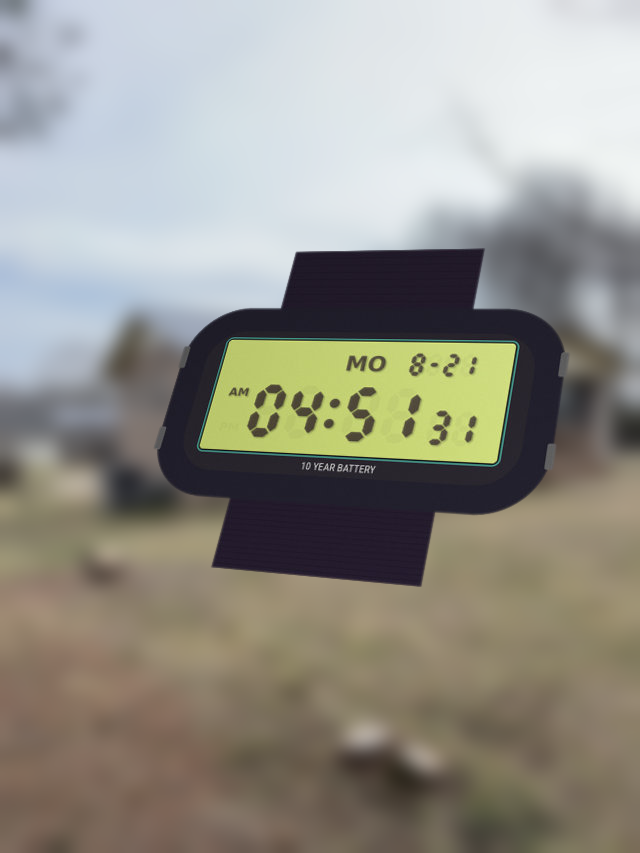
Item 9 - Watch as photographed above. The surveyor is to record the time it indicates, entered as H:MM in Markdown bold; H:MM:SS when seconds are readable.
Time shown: **4:51:31**
